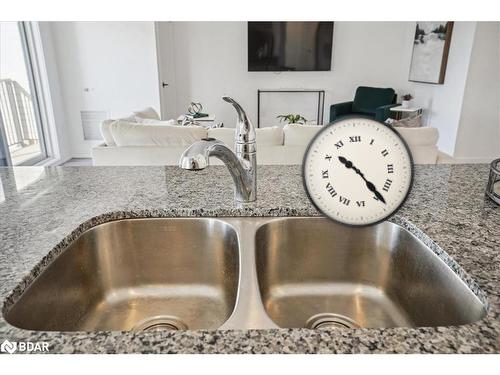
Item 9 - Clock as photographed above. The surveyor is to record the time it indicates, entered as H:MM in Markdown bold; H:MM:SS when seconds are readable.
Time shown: **10:24**
